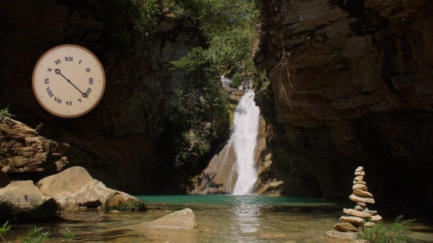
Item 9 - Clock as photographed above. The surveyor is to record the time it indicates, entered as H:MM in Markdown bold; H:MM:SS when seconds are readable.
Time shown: **10:22**
